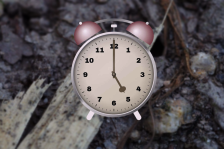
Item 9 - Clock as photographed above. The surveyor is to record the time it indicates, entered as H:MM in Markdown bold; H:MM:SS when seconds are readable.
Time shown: **5:00**
